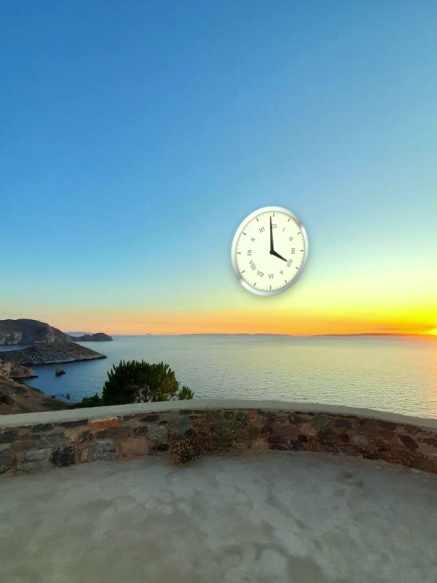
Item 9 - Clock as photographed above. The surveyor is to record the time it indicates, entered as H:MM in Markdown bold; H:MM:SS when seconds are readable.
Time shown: **3:59**
